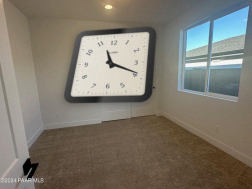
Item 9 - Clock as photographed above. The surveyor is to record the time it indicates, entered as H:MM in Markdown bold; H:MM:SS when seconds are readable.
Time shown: **11:19**
